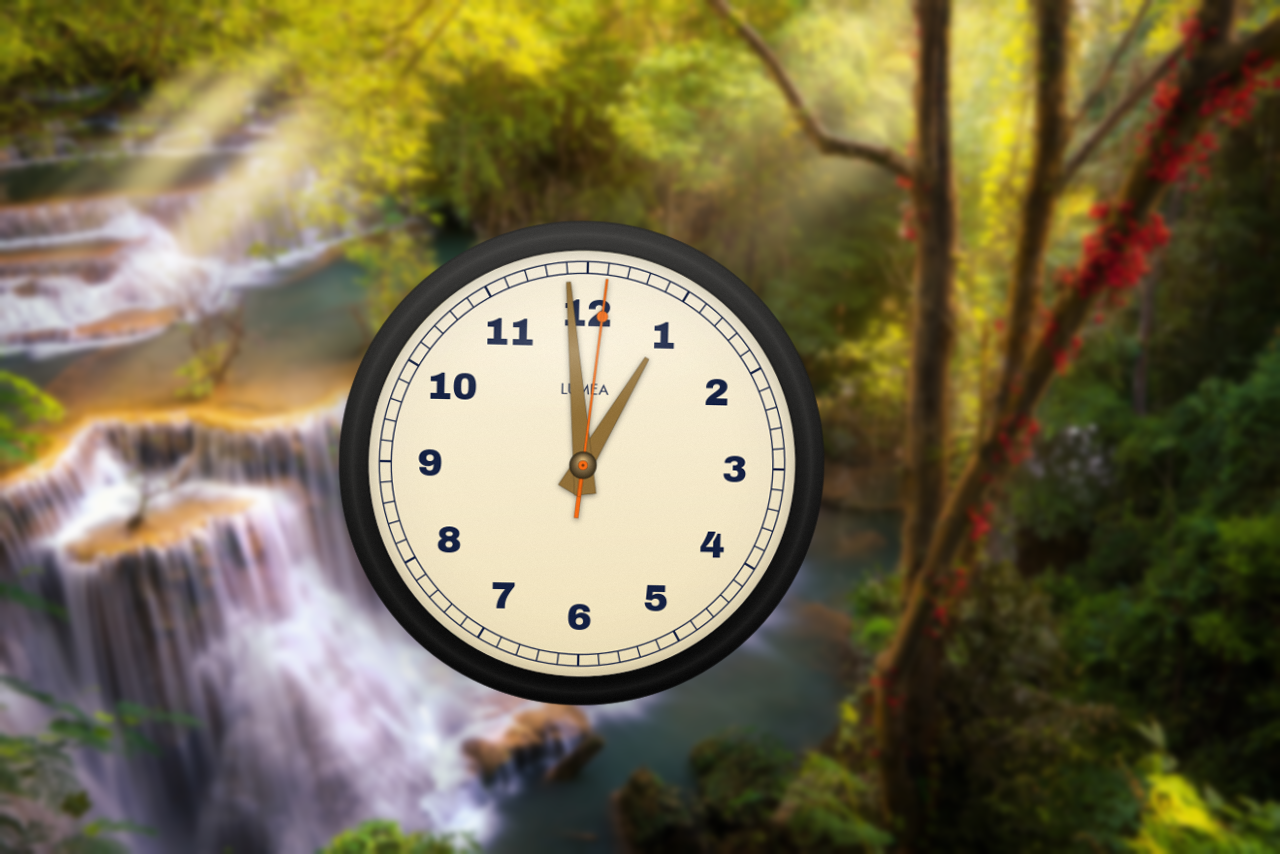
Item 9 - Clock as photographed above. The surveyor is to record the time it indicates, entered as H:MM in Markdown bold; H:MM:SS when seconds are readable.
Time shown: **12:59:01**
